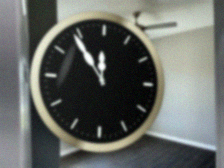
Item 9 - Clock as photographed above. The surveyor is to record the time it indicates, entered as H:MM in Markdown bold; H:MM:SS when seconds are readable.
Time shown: **11:54**
